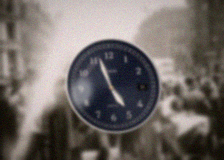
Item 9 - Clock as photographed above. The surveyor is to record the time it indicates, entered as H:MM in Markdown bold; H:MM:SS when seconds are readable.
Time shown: **4:57**
